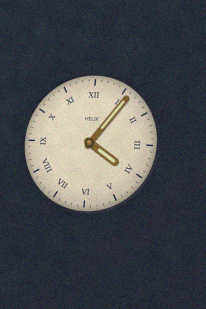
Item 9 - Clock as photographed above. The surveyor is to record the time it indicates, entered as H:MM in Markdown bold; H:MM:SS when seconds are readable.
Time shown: **4:06**
